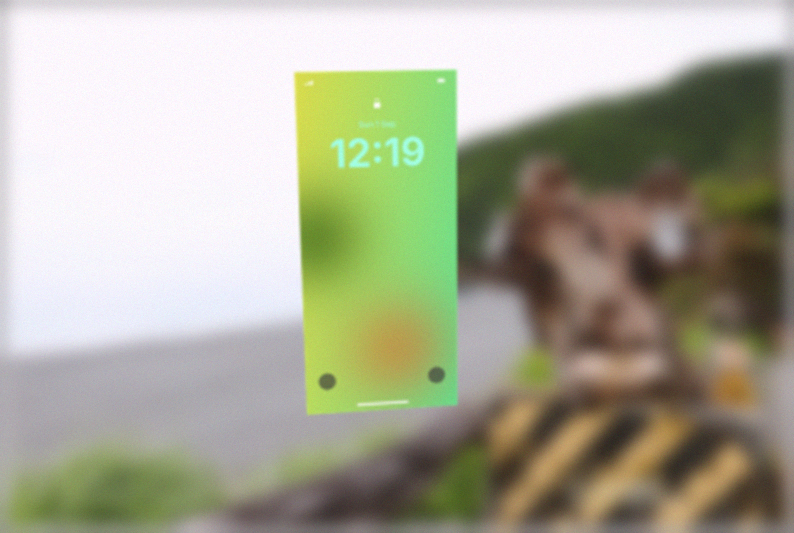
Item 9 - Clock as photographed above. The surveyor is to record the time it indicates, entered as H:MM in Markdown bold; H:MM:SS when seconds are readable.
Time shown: **12:19**
